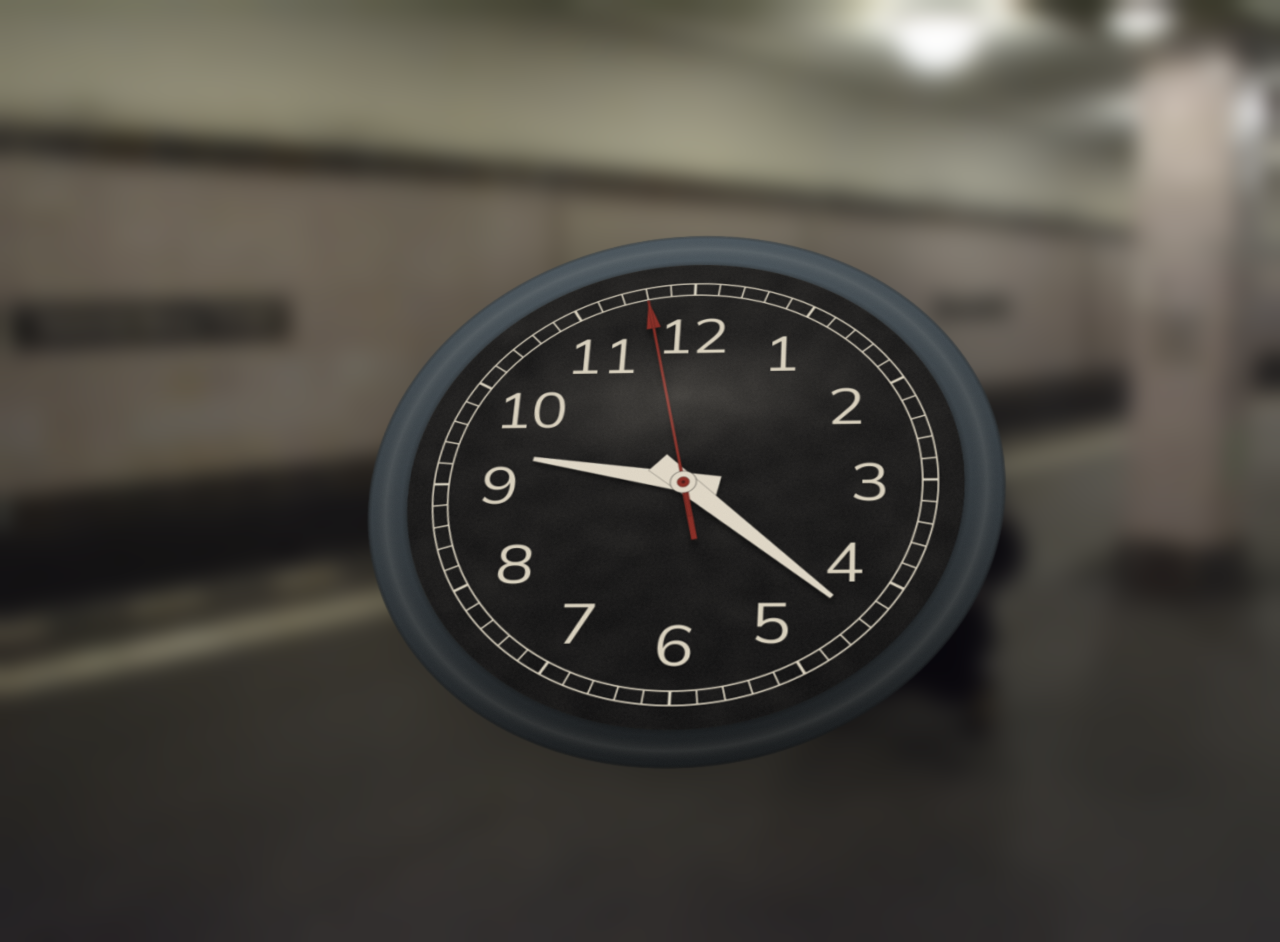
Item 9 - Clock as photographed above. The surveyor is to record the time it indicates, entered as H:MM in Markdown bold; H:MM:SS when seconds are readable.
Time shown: **9:21:58**
